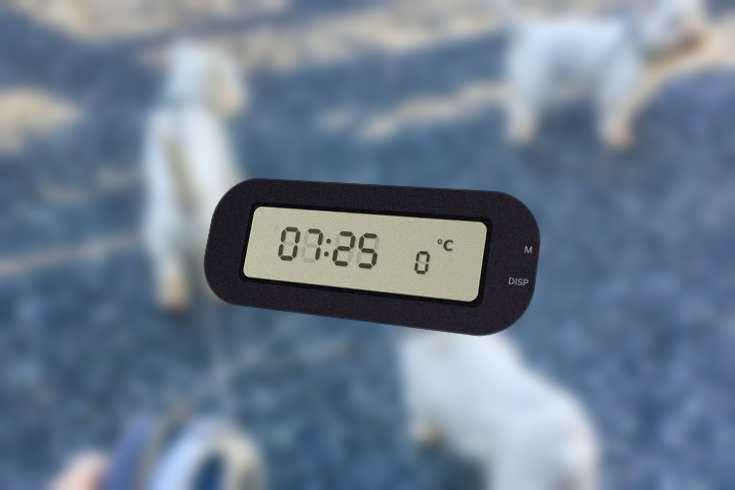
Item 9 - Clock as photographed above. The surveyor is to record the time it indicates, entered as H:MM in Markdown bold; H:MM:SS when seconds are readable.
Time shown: **7:25**
